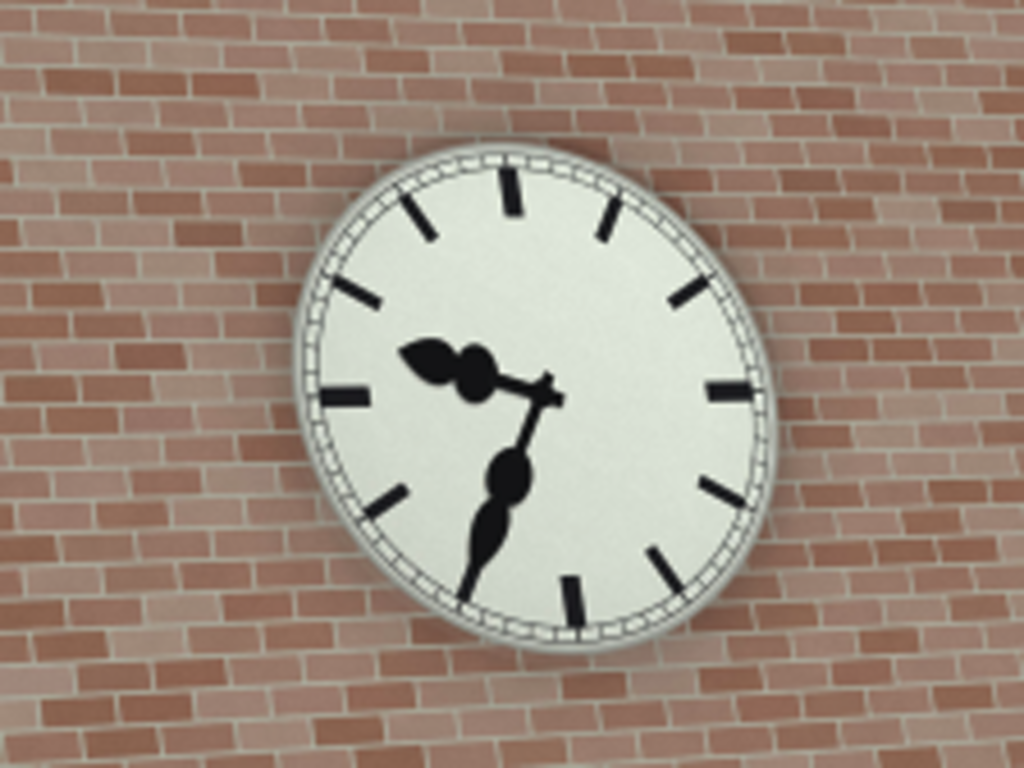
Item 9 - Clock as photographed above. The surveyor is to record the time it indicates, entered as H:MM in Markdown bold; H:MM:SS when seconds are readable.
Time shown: **9:35**
